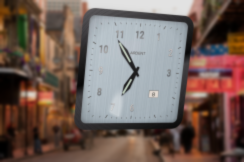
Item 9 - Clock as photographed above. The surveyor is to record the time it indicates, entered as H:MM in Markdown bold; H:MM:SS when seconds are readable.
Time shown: **6:54**
